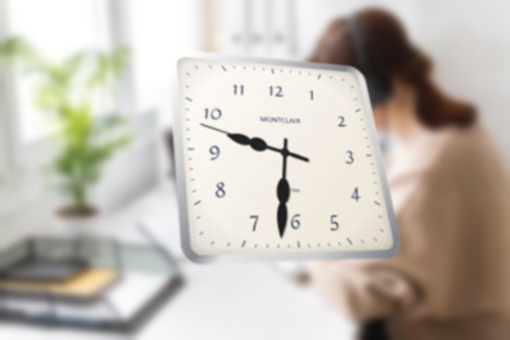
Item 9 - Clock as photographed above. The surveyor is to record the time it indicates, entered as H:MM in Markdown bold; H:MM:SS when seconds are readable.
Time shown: **9:31:48**
